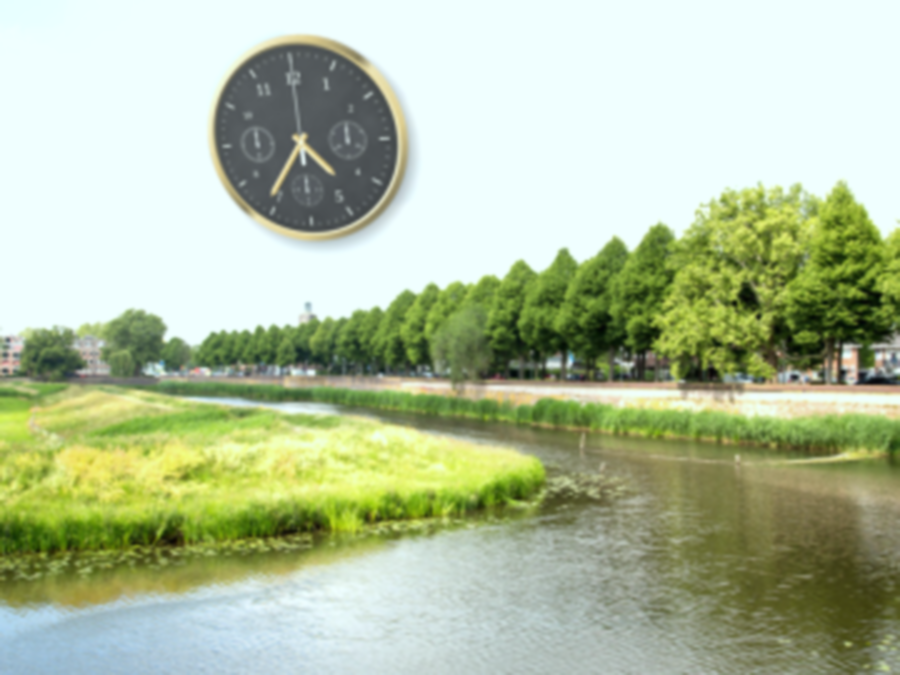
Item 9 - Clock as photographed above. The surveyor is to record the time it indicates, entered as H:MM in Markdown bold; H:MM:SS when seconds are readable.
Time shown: **4:36**
